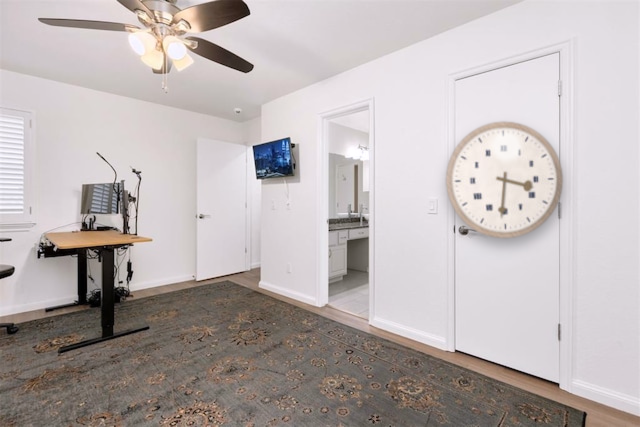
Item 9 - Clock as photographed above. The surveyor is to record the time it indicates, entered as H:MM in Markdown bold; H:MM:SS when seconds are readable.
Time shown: **3:31**
